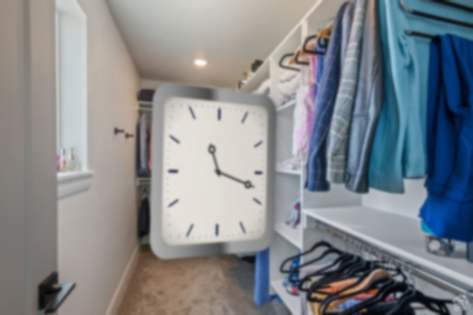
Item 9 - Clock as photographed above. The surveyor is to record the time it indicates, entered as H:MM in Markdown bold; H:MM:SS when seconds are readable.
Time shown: **11:18**
